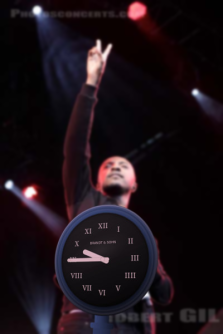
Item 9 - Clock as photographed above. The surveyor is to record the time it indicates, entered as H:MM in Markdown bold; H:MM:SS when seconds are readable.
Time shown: **9:45**
